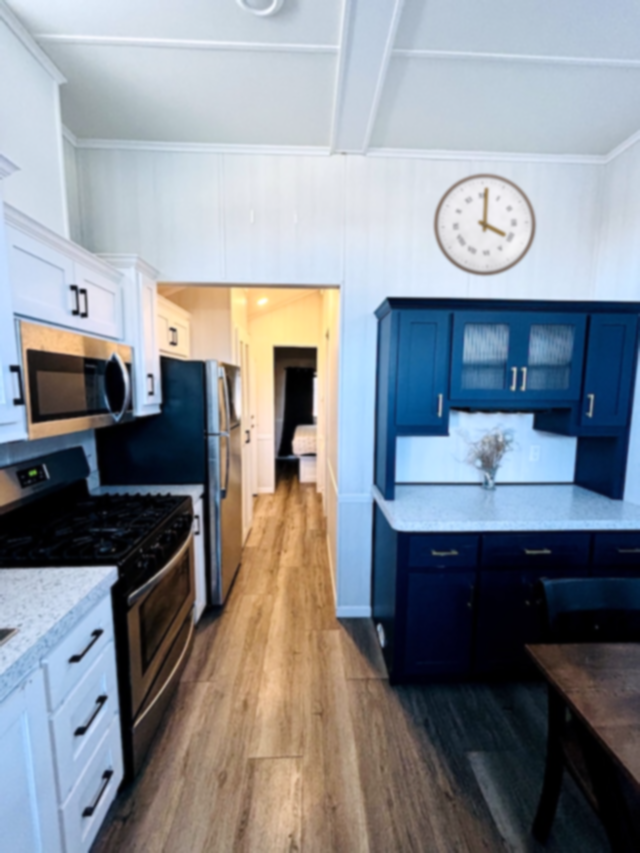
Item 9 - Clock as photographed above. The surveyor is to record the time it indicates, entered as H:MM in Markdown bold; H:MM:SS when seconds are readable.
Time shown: **4:01**
